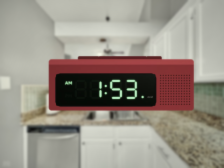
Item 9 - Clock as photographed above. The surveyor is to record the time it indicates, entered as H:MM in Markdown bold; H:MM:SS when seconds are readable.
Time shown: **1:53**
